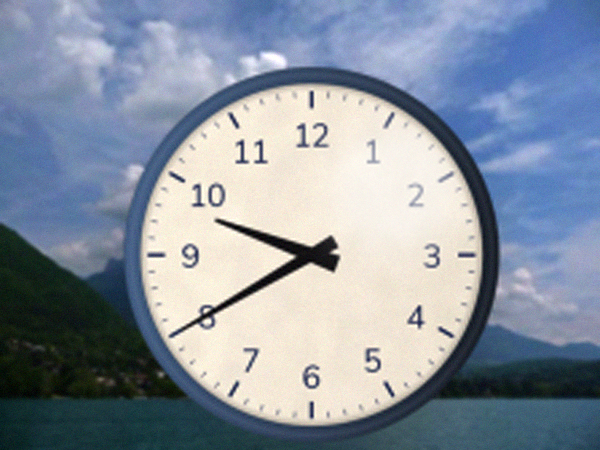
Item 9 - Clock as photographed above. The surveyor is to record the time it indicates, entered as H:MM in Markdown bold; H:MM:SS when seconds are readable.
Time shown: **9:40**
